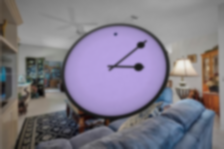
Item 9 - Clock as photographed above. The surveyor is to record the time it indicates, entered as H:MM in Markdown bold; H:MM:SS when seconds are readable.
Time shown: **3:08**
